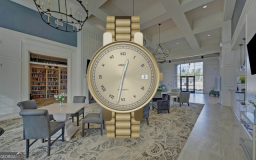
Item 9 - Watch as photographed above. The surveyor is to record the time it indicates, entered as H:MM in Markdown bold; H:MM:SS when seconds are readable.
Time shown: **12:32**
